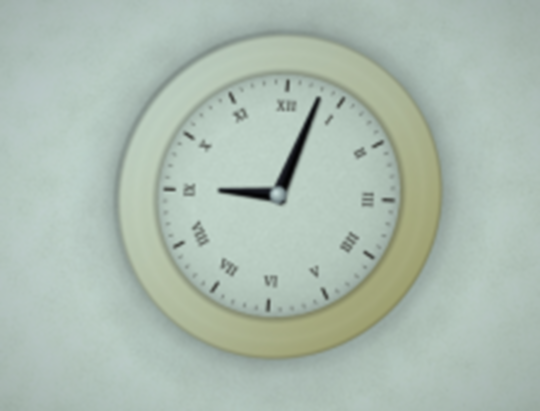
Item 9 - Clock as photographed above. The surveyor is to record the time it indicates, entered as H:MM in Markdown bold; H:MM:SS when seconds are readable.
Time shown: **9:03**
